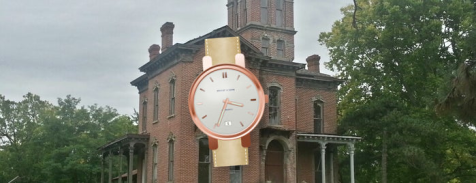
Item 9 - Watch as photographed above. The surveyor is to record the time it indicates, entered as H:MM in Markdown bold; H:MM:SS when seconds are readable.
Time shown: **3:34**
